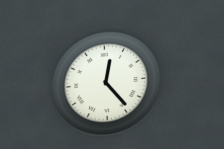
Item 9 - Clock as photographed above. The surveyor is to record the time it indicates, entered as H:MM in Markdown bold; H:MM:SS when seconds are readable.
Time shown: **12:24**
